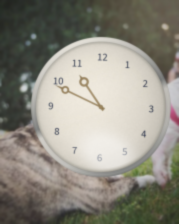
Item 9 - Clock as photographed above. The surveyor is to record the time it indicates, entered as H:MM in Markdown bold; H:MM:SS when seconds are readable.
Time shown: **10:49**
